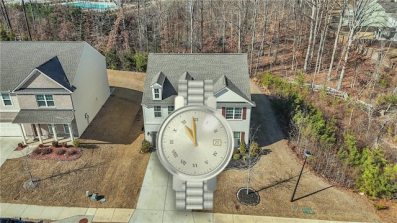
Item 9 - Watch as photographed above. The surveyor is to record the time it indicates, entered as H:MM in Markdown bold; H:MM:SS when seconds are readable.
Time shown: **10:59**
